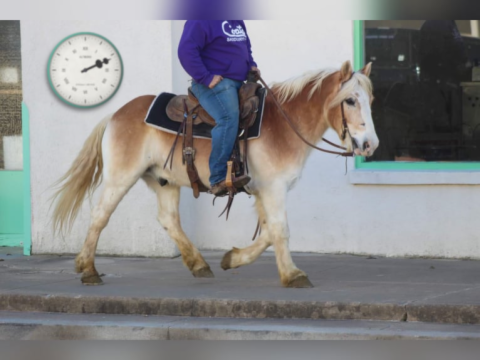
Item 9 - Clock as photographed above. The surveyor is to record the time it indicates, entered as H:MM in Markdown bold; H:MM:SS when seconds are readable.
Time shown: **2:11**
